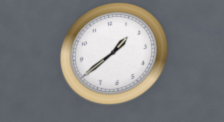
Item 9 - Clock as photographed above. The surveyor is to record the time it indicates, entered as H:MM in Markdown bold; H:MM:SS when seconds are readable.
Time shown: **1:40**
